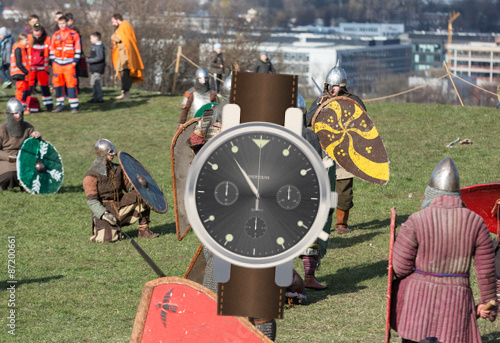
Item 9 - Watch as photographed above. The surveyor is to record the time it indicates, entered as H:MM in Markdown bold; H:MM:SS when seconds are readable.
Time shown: **10:54**
